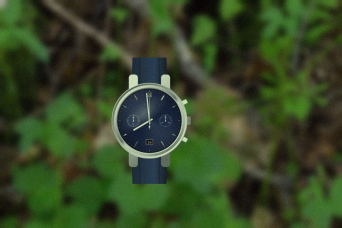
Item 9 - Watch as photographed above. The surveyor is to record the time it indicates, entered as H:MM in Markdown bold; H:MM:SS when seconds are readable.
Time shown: **7:59**
